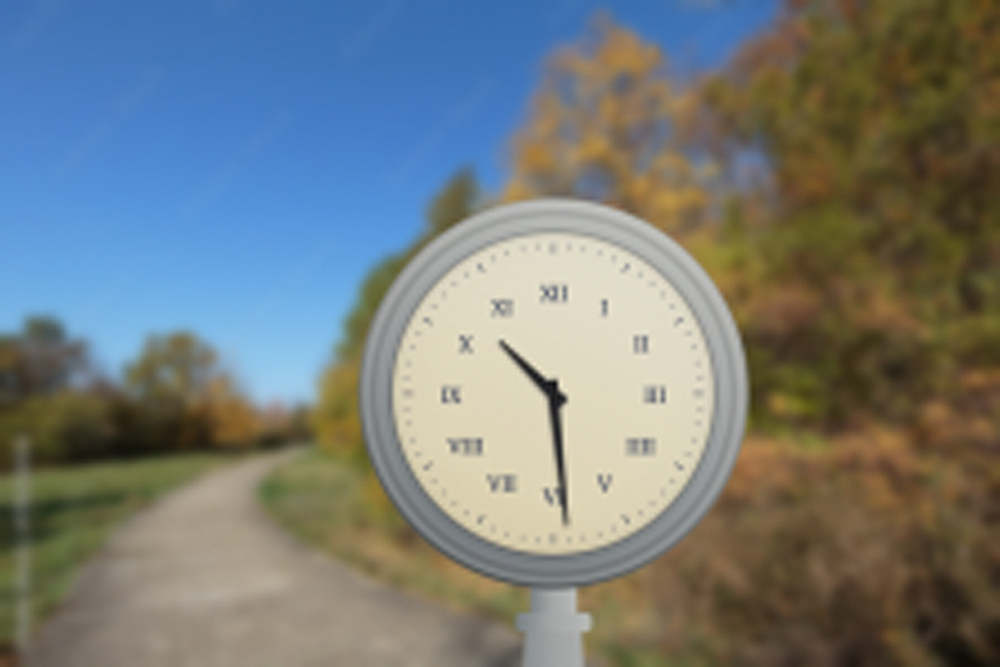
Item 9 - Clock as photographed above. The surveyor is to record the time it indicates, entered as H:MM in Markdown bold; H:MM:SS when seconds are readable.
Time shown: **10:29**
